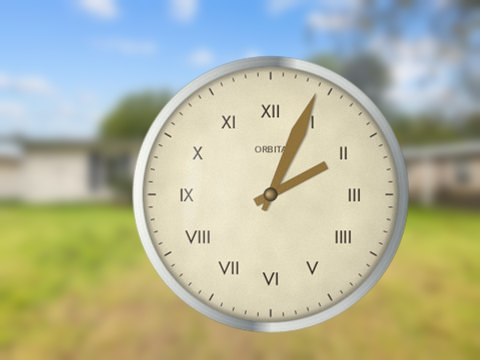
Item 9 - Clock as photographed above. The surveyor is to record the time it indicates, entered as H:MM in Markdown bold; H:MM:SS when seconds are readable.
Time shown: **2:04**
